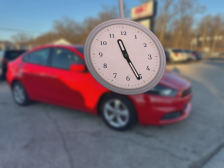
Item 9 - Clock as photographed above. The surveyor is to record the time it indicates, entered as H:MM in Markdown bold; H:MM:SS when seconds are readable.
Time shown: **11:26**
